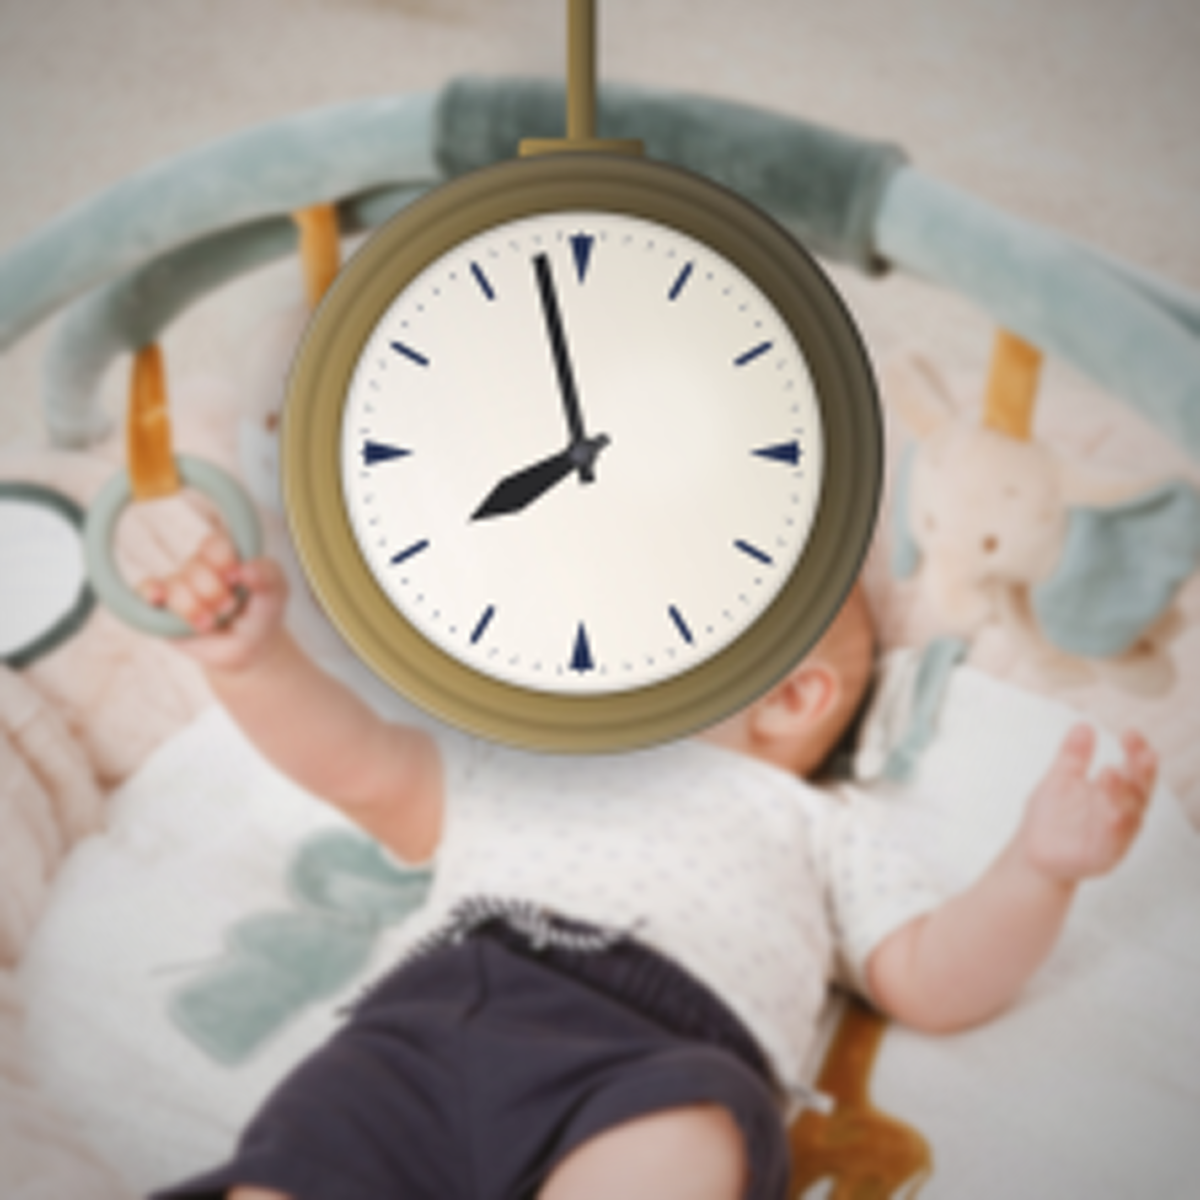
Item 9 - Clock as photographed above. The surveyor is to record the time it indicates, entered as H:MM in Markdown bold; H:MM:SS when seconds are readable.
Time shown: **7:58**
